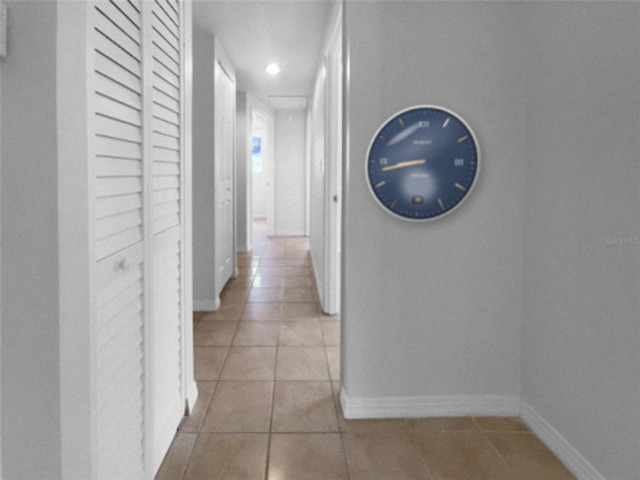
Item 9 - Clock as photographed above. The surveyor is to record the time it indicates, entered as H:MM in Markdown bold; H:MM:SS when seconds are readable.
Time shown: **8:43**
